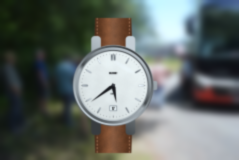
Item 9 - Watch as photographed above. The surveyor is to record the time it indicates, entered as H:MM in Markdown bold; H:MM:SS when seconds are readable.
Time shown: **5:39**
